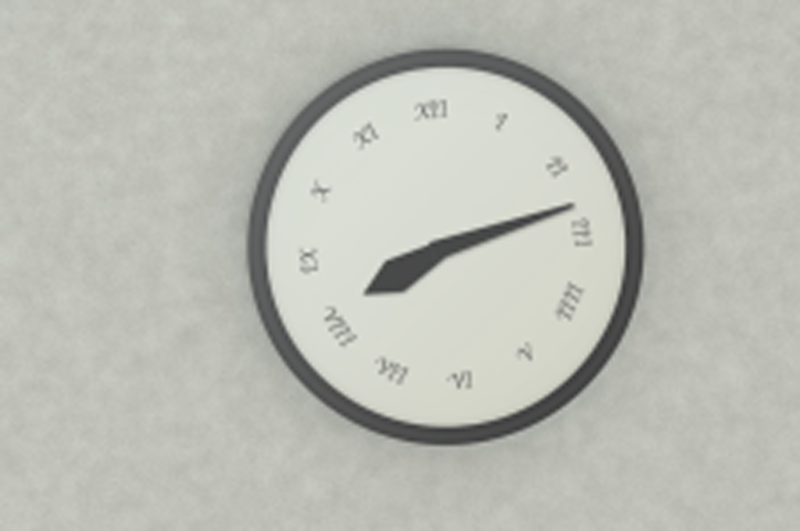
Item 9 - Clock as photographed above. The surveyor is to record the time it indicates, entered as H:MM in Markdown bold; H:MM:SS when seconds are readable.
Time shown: **8:13**
